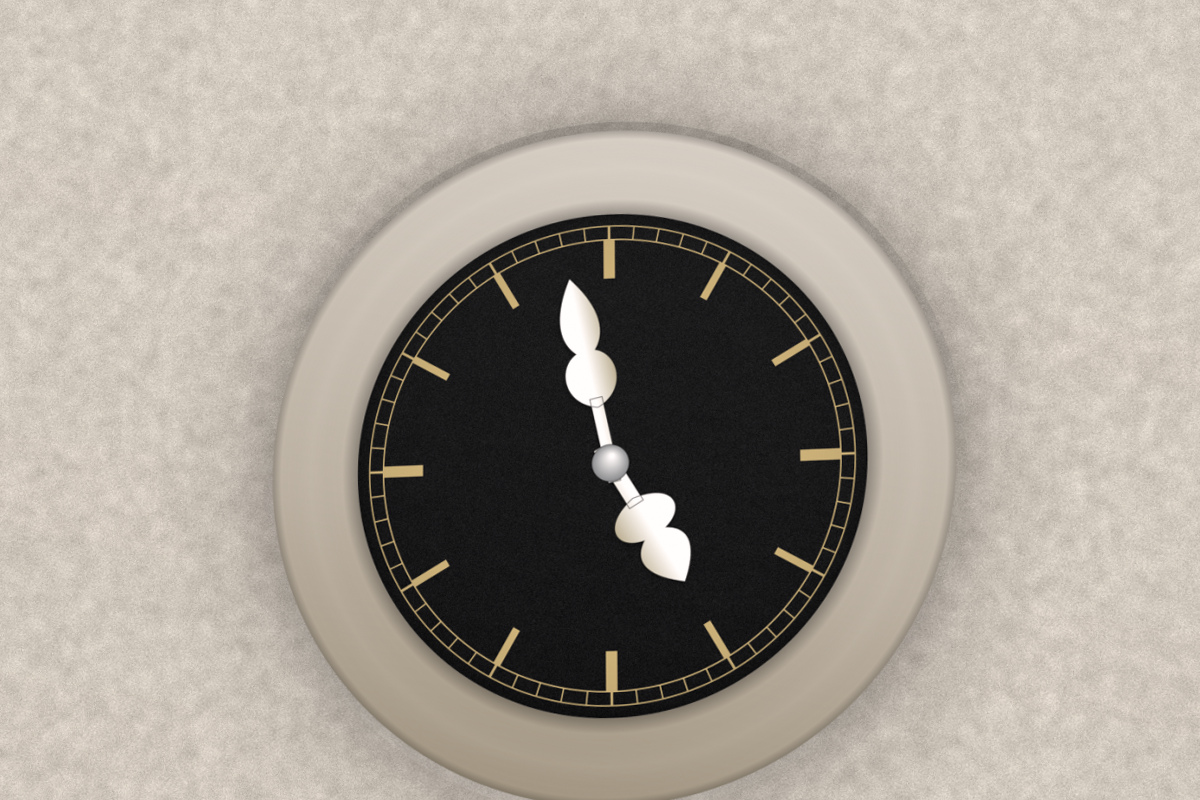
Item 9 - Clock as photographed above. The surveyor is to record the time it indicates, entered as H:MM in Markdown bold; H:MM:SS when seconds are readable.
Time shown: **4:58**
